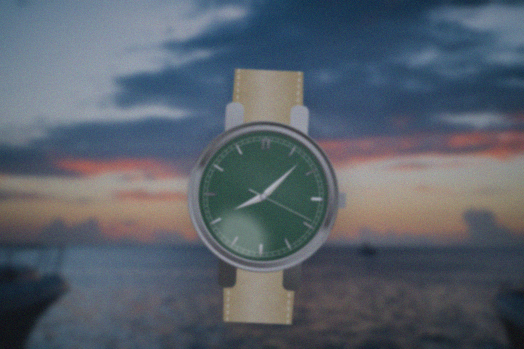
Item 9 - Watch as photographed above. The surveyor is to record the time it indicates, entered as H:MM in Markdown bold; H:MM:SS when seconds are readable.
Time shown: **8:07:19**
